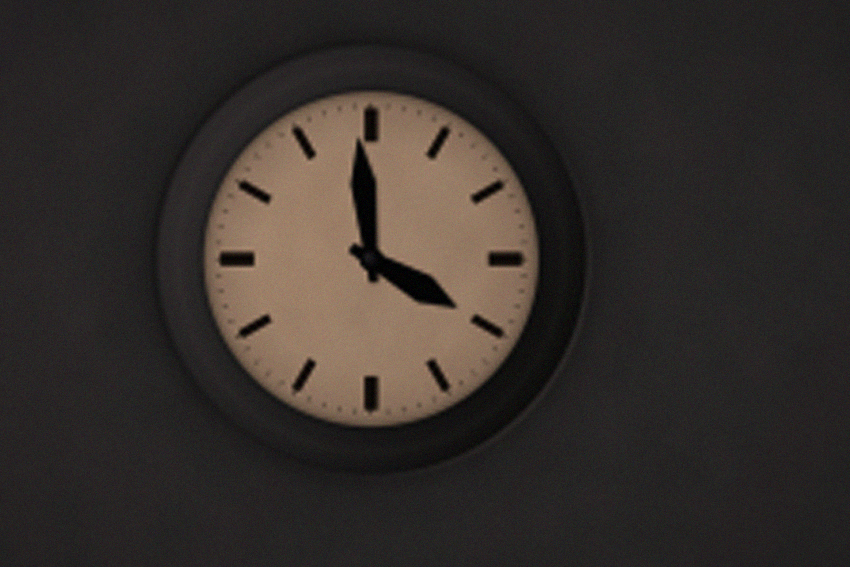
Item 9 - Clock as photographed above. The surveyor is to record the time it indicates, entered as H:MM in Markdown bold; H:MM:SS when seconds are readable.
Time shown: **3:59**
